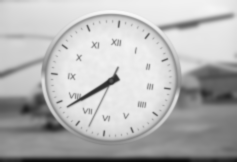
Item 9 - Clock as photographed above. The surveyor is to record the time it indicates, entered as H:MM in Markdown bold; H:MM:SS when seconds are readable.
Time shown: **7:38:33**
